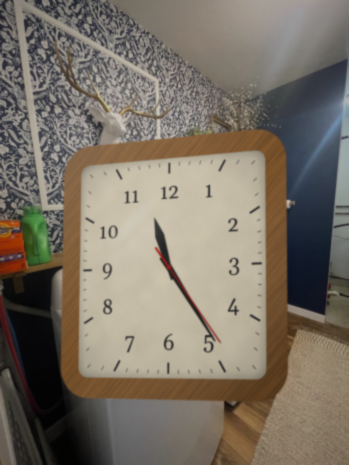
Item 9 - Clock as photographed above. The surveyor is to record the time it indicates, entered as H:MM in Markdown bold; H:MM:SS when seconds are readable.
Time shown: **11:24:24**
